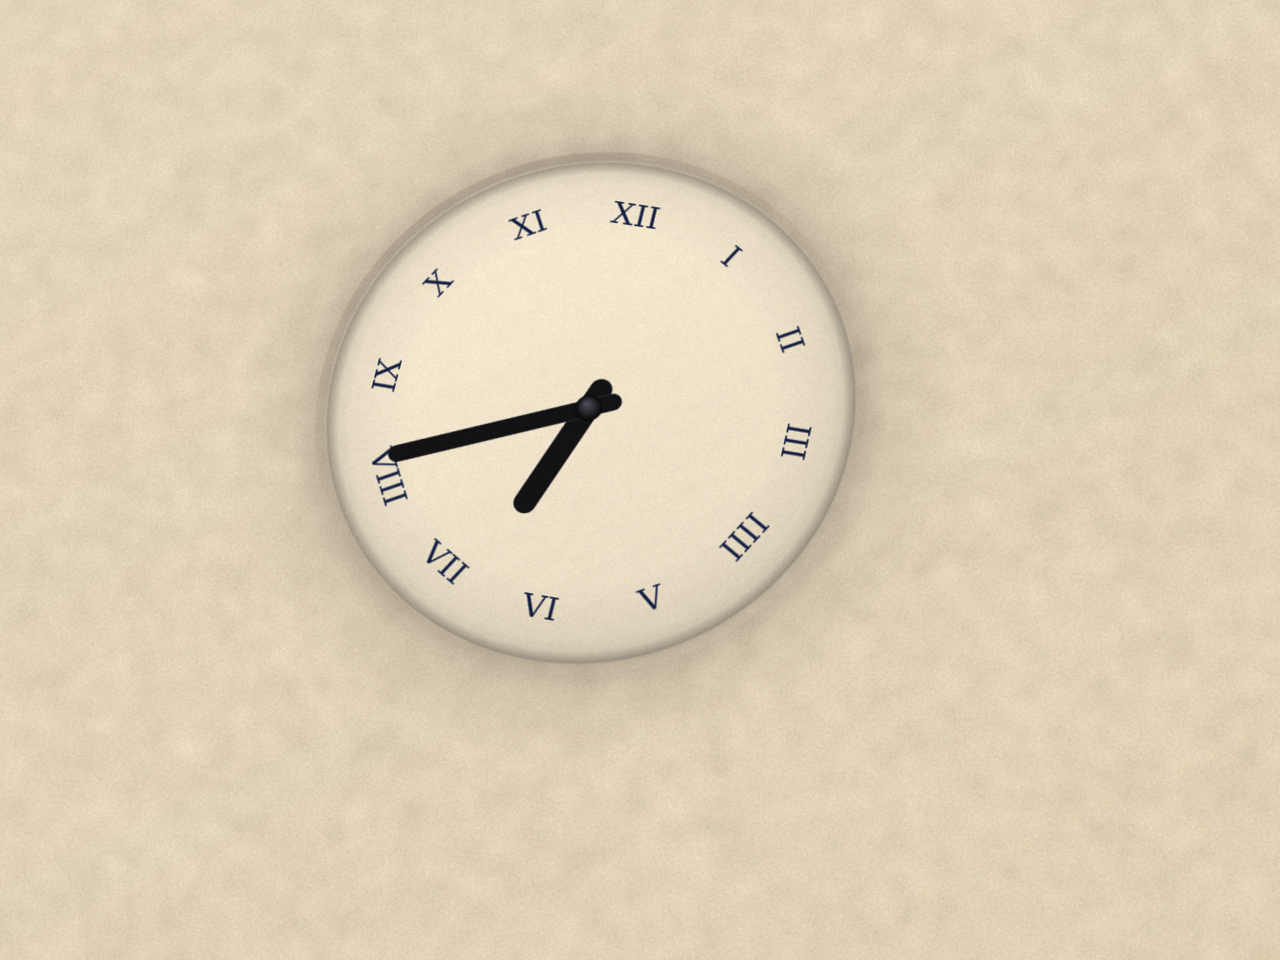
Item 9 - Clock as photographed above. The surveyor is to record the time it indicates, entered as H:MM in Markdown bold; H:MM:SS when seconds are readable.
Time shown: **6:41**
